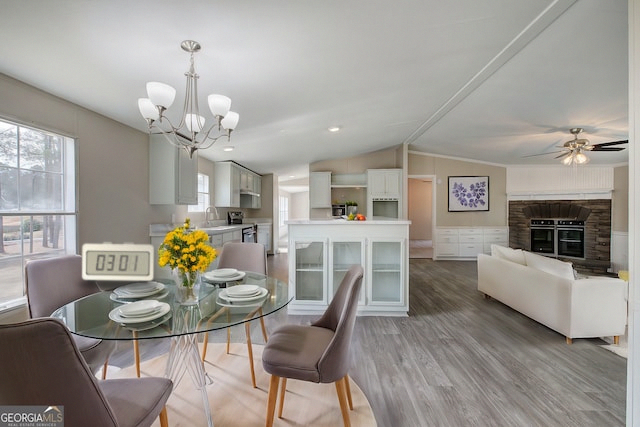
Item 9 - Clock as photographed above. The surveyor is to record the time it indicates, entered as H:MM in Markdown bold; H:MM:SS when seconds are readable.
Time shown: **3:01**
